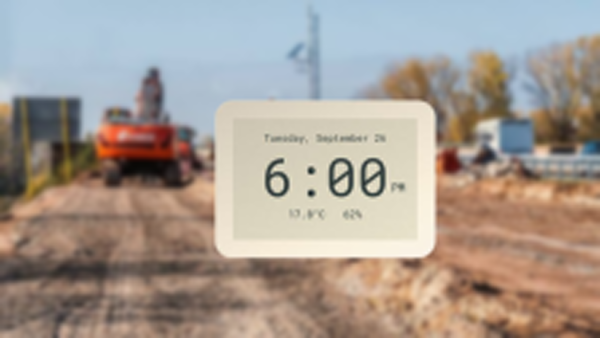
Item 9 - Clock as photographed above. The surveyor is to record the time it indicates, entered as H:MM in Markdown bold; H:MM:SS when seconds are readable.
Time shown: **6:00**
